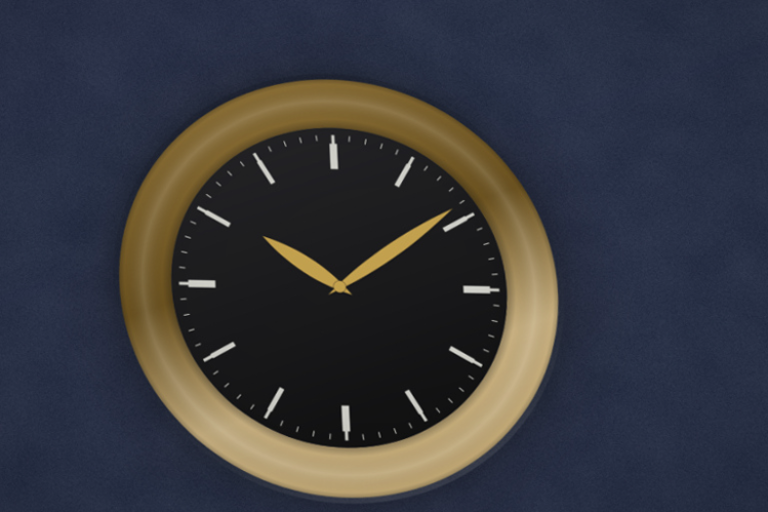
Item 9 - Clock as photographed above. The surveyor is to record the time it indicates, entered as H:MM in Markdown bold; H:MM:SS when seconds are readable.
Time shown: **10:09**
